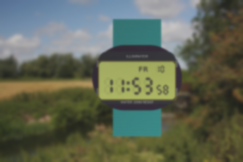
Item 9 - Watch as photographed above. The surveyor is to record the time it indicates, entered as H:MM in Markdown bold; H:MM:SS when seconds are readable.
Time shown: **11:53:58**
